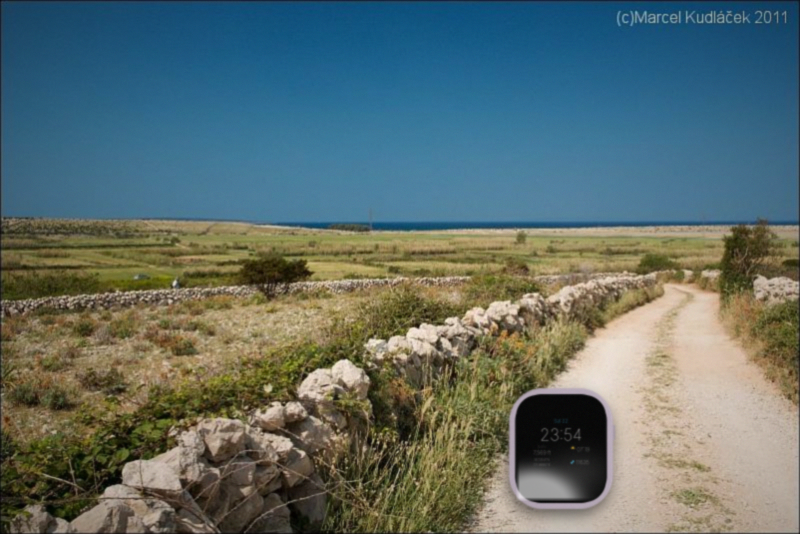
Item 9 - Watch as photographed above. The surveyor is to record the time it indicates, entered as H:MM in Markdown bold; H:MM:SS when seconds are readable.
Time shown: **23:54**
